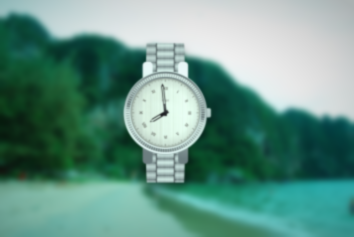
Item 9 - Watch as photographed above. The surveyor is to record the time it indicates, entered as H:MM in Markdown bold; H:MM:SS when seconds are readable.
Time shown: **7:59**
